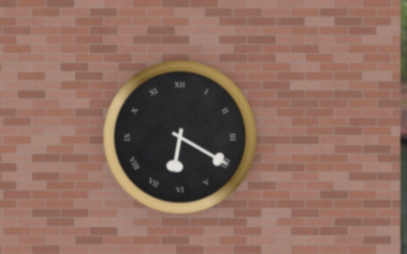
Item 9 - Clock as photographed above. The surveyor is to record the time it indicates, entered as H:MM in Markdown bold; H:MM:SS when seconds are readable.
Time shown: **6:20**
